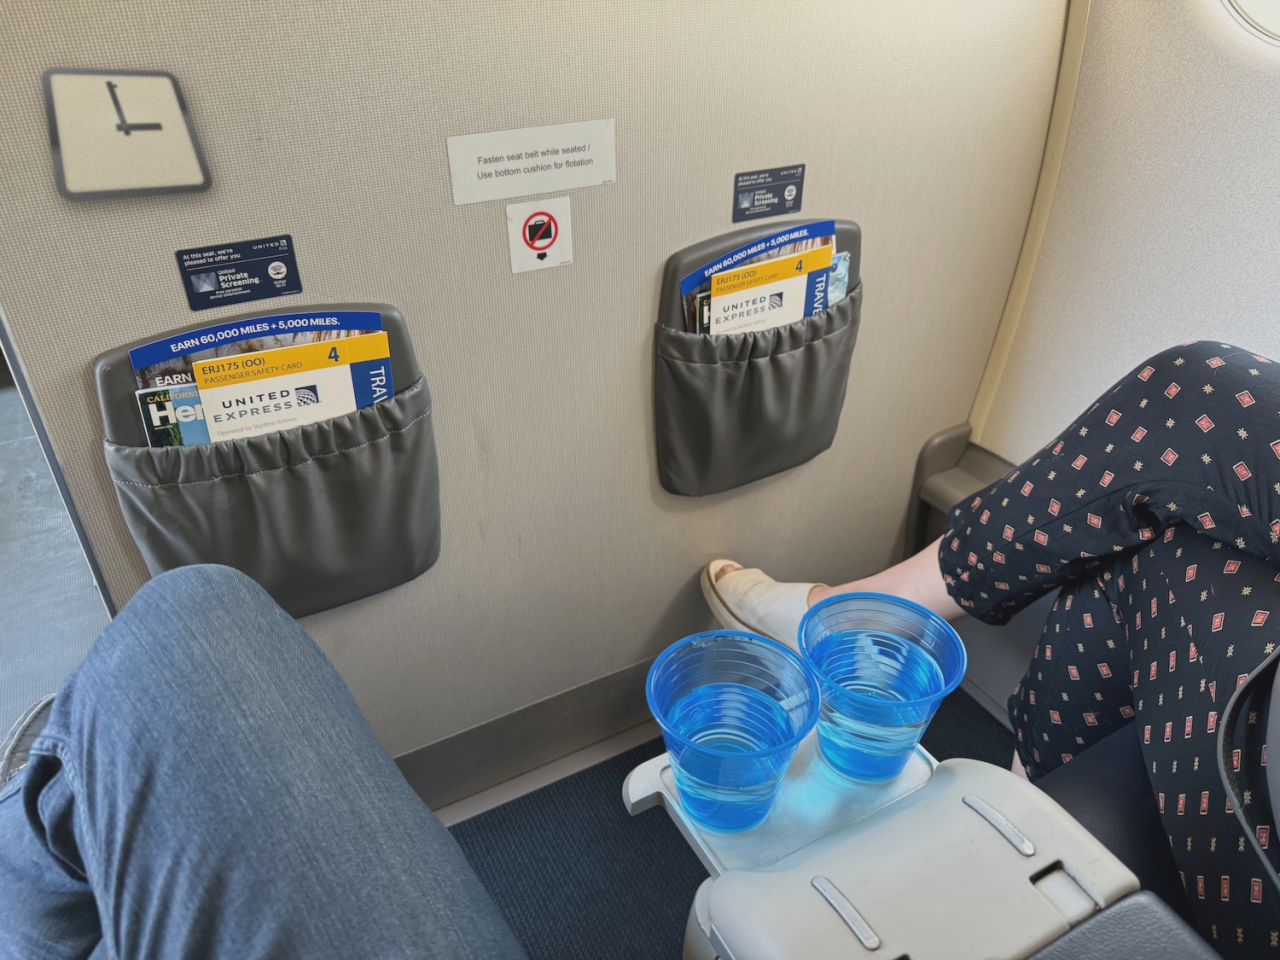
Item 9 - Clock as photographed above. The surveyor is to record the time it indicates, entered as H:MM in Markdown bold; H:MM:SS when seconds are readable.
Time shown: **2:59**
